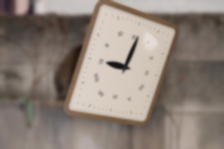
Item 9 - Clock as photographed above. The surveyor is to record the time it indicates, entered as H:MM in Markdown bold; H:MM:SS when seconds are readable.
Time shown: **9:01**
